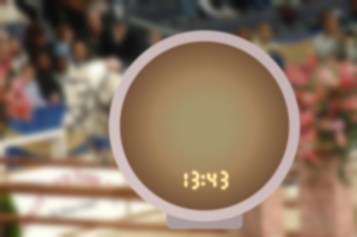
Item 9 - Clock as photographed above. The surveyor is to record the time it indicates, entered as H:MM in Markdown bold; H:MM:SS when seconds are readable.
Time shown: **13:43**
